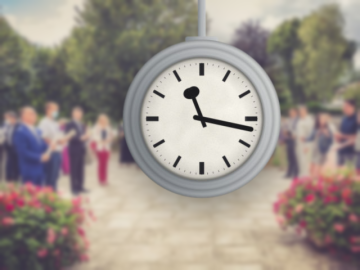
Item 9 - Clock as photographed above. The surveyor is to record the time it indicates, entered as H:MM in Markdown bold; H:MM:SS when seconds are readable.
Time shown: **11:17**
